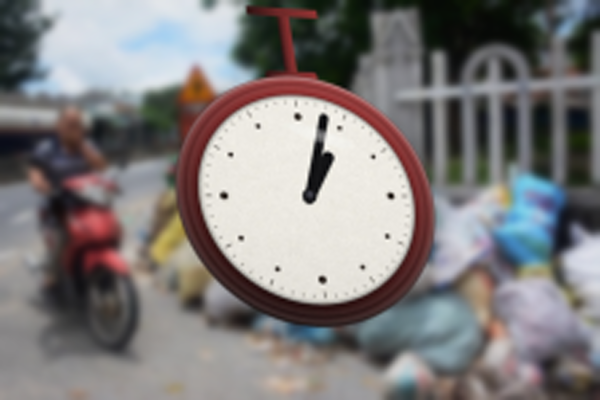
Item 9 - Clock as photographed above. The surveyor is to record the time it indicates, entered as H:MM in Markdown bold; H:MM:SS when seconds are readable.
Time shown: **1:03**
